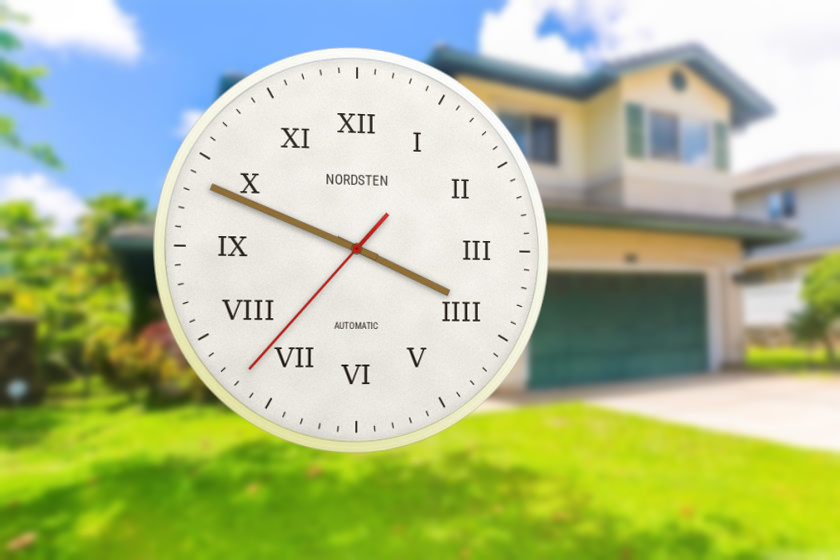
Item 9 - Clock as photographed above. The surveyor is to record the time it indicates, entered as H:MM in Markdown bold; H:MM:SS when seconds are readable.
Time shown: **3:48:37**
